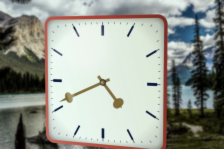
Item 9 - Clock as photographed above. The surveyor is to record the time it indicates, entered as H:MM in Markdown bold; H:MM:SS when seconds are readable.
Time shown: **4:41**
